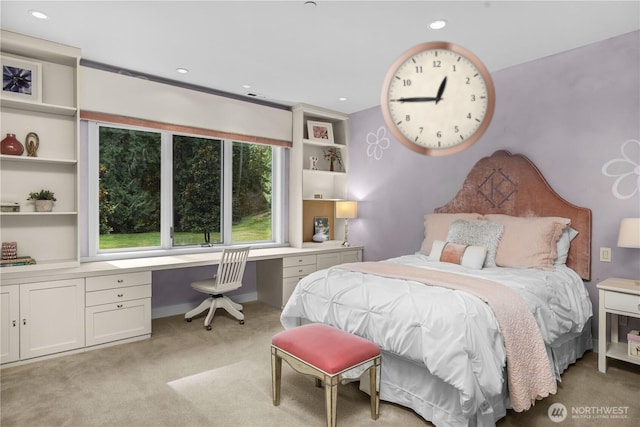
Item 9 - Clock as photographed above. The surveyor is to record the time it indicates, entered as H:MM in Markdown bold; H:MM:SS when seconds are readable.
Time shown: **12:45**
